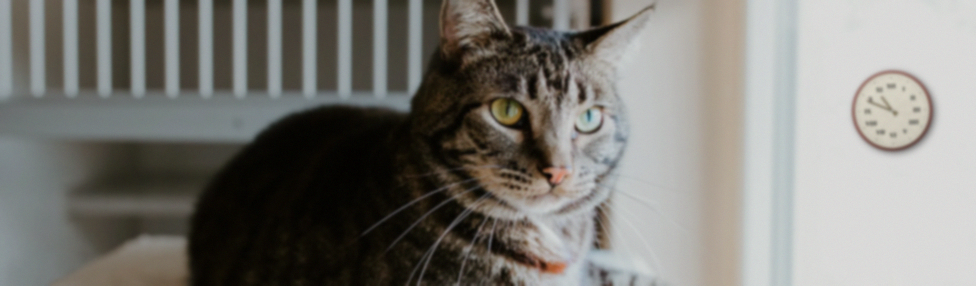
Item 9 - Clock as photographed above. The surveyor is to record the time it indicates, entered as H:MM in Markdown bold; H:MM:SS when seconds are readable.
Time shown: **10:49**
